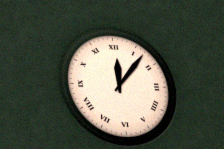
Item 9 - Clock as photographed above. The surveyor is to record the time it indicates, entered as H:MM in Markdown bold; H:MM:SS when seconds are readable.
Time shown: **12:07**
